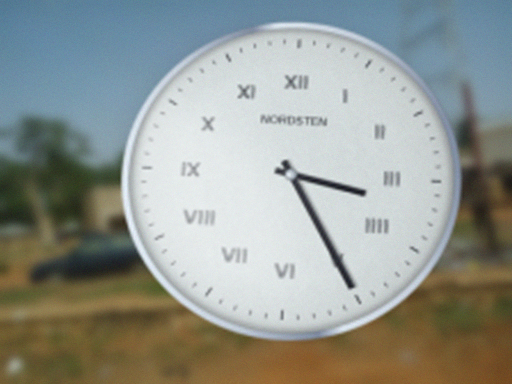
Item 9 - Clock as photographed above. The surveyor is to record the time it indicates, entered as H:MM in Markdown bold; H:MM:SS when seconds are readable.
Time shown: **3:25**
